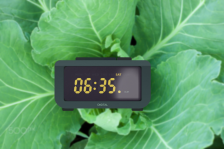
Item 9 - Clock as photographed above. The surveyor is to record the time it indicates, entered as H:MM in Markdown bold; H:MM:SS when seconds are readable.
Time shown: **6:35**
